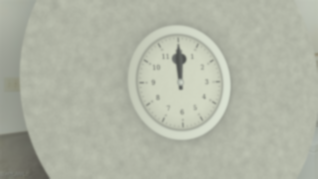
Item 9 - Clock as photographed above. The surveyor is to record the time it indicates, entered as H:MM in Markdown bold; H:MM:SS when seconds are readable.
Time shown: **12:00**
